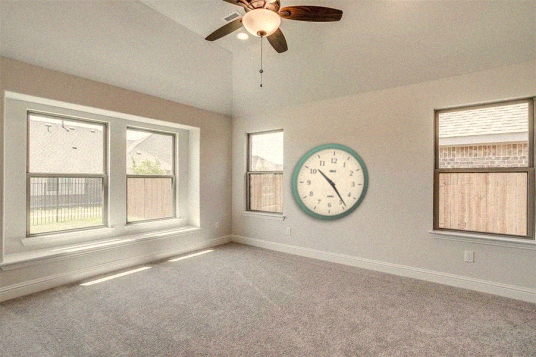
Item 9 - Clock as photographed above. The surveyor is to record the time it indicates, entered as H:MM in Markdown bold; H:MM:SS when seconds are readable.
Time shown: **10:24**
